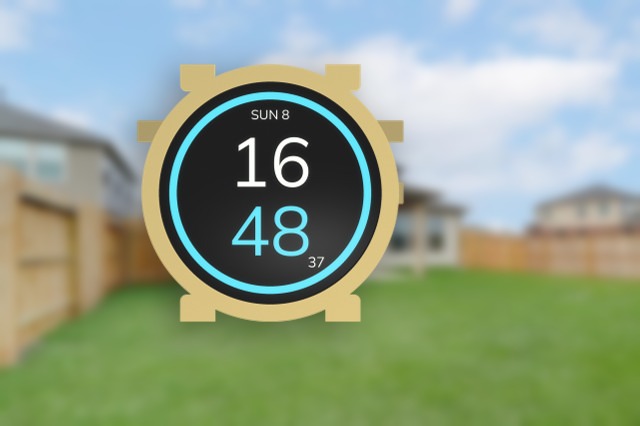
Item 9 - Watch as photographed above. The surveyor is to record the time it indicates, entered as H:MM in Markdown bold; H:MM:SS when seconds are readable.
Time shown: **16:48:37**
